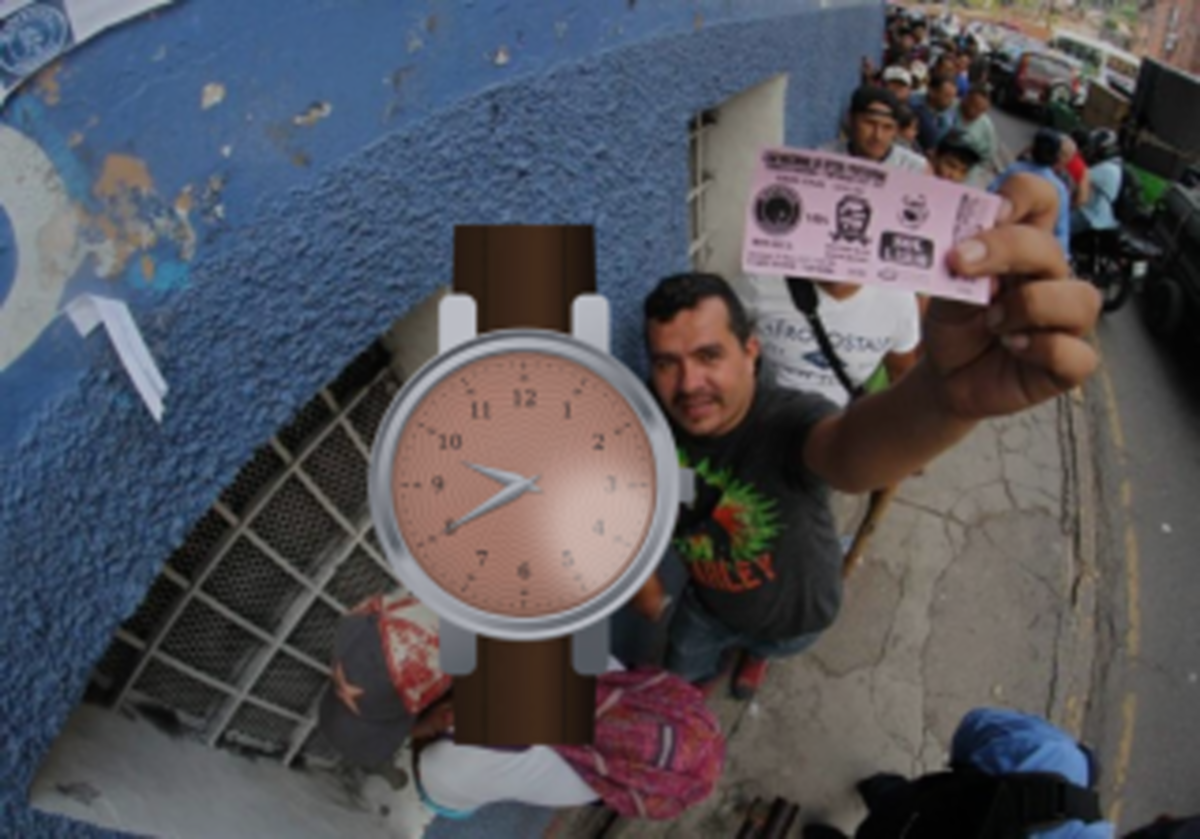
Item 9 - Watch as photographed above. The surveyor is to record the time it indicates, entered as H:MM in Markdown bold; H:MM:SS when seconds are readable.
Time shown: **9:40**
